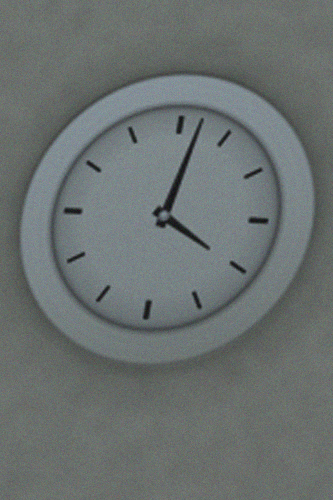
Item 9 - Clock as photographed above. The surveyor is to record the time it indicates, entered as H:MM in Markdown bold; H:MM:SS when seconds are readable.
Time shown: **4:02**
